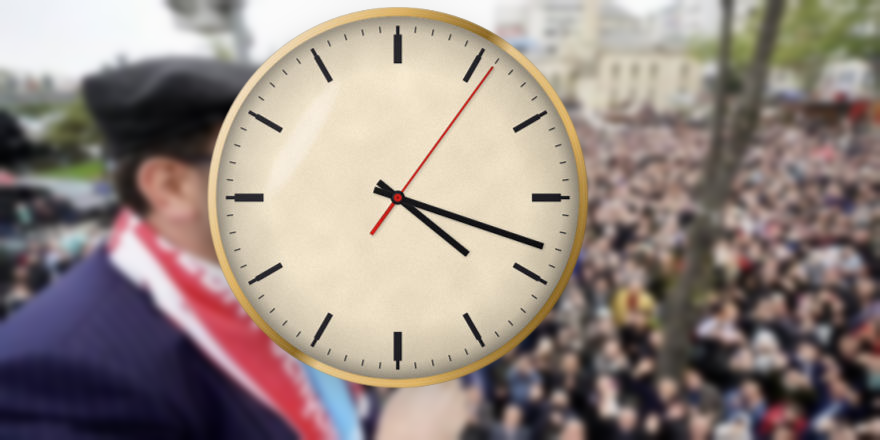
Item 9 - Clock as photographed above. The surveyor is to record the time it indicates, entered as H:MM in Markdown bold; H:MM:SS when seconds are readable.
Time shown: **4:18:06**
